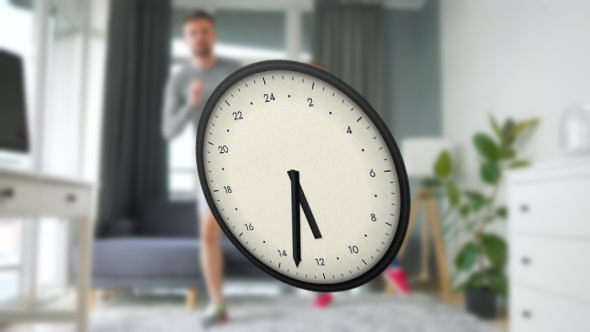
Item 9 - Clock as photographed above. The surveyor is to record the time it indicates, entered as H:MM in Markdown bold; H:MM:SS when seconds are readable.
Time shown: **11:33**
